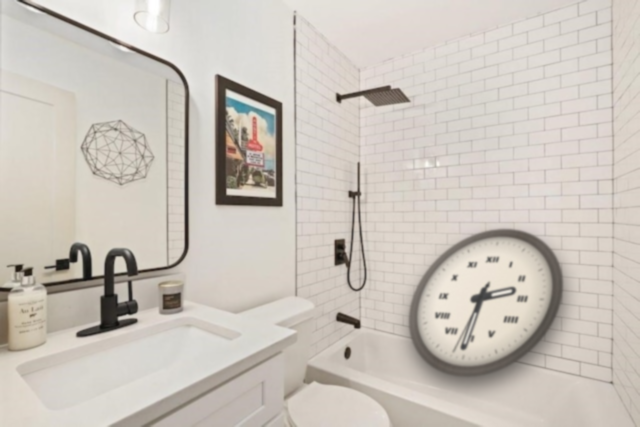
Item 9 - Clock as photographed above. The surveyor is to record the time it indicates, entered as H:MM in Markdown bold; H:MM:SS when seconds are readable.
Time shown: **2:30:32**
